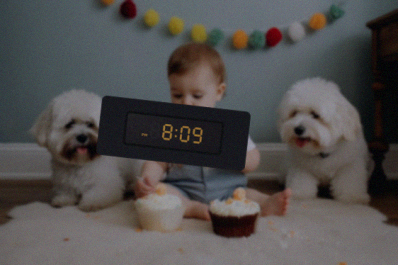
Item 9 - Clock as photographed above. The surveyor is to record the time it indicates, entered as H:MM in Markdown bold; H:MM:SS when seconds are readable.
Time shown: **8:09**
